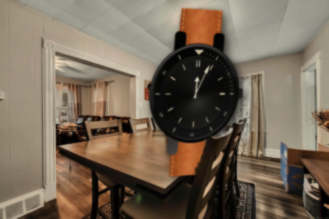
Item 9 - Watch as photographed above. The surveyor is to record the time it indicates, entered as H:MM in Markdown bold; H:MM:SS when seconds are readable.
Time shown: **12:04**
